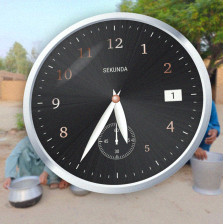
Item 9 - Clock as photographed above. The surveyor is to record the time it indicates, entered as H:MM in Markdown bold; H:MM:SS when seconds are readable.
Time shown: **5:35**
